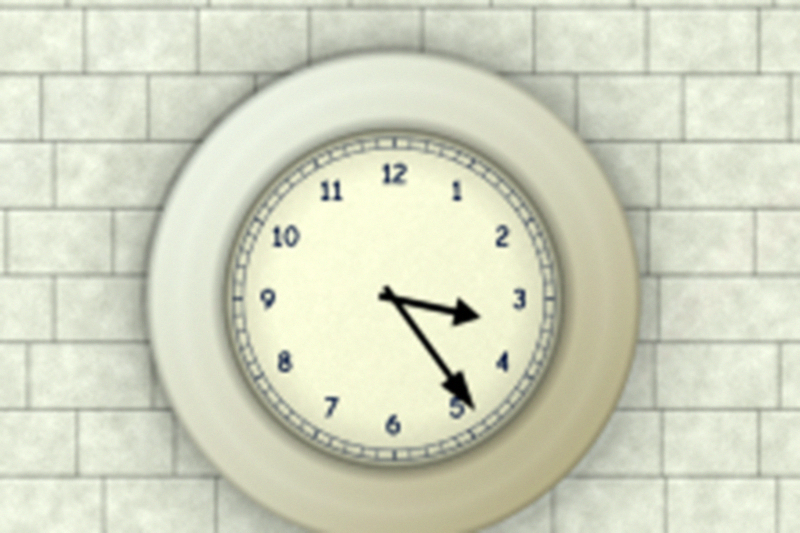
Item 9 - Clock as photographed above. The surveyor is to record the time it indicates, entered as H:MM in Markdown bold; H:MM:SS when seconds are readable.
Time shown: **3:24**
